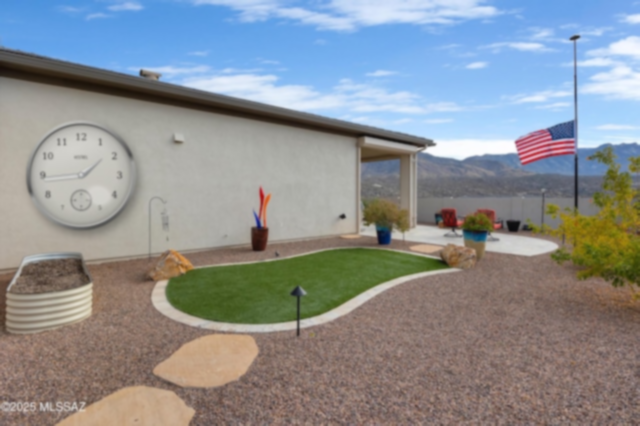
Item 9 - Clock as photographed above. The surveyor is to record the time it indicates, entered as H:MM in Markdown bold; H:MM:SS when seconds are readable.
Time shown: **1:44**
